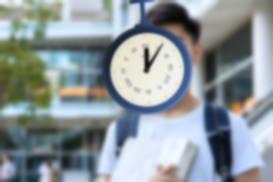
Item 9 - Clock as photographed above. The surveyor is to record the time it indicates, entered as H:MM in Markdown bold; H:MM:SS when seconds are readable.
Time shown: **12:06**
